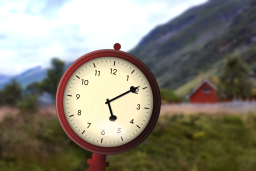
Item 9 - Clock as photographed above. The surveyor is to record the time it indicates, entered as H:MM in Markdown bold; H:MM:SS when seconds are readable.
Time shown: **5:09**
